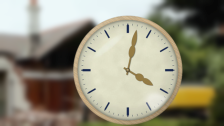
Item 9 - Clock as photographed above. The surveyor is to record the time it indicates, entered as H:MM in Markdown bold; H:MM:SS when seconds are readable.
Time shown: **4:02**
